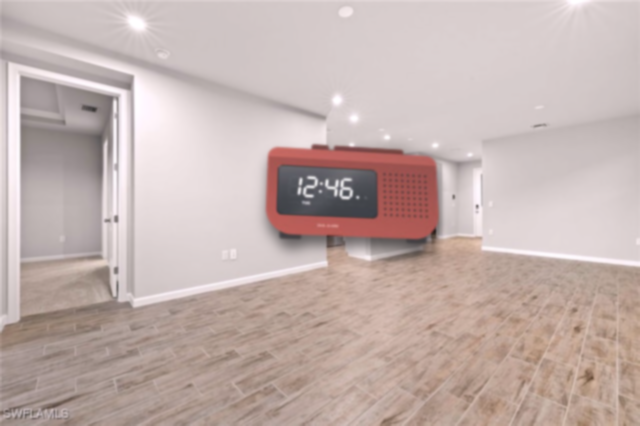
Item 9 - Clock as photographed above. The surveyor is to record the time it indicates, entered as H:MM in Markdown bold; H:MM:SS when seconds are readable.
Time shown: **12:46**
